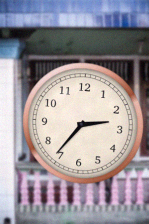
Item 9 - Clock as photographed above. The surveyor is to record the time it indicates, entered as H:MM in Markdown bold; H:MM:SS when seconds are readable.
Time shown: **2:36**
